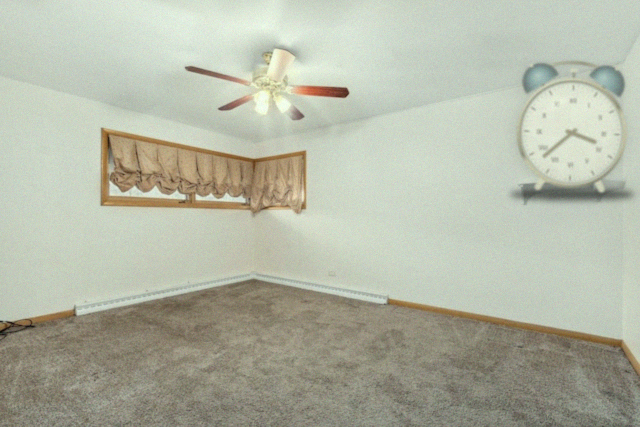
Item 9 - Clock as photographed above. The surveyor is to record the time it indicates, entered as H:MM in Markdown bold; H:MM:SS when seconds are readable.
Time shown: **3:38**
